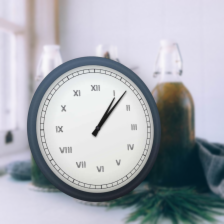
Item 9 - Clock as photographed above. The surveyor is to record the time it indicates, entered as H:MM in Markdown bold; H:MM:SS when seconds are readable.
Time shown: **1:07**
